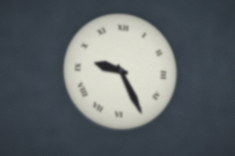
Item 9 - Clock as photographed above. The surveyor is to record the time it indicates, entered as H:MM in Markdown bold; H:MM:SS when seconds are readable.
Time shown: **9:25**
